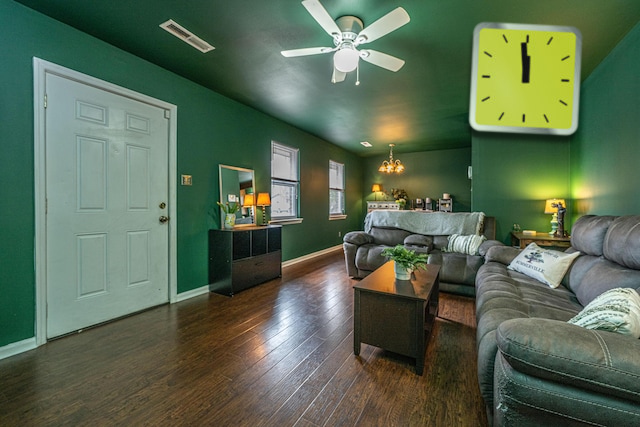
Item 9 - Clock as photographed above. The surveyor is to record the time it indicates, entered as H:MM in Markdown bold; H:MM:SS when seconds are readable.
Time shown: **11:59**
